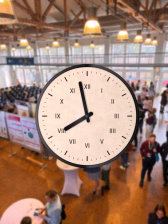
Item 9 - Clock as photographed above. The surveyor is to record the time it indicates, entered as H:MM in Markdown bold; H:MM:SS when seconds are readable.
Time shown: **7:58**
